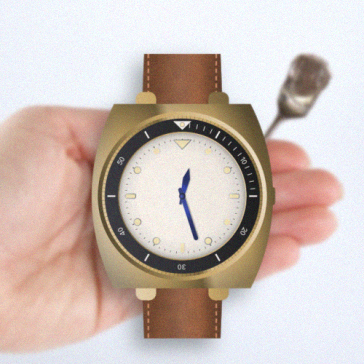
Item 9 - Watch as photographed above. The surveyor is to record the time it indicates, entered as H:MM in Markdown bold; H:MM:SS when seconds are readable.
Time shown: **12:27**
